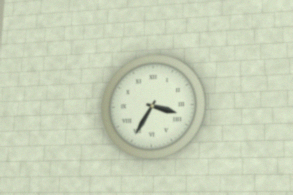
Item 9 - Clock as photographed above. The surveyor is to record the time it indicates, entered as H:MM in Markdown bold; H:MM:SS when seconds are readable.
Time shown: **3:35**
